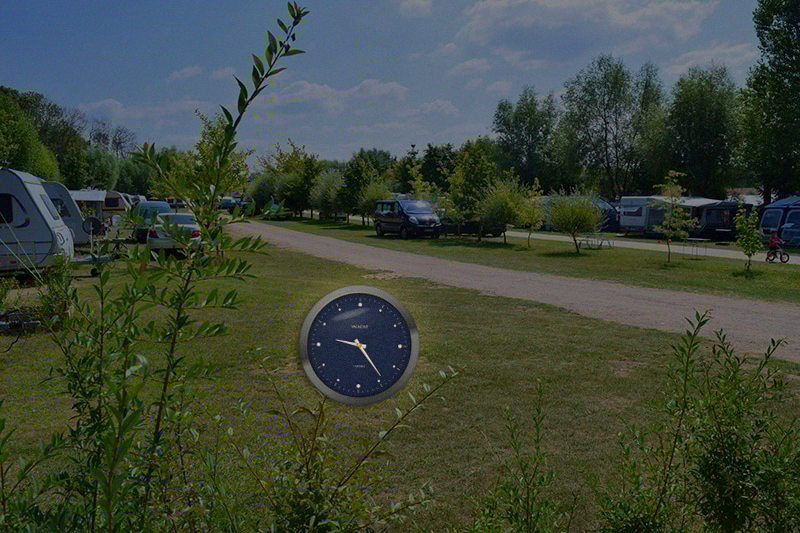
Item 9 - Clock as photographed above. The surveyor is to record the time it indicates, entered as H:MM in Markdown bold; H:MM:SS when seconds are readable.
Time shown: **9:24**
